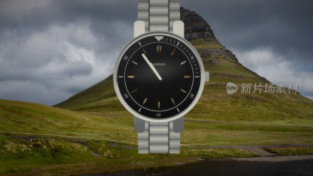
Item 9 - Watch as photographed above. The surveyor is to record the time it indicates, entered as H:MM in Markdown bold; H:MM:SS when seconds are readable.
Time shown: **10:54**
